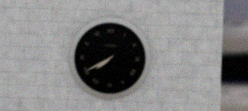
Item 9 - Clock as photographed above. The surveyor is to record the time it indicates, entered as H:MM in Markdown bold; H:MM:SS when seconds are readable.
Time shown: **7:40**
